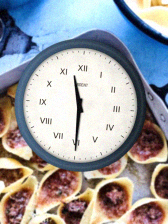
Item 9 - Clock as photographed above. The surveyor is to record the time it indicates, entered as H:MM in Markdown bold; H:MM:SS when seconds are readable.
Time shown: **11:30**
